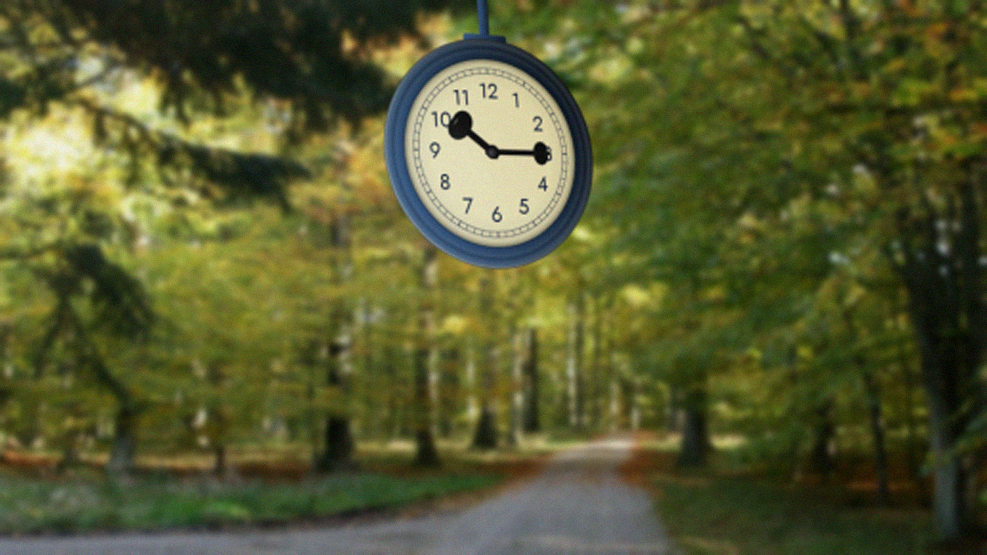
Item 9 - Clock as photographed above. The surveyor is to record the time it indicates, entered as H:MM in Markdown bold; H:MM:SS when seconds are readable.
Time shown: **10:15**
